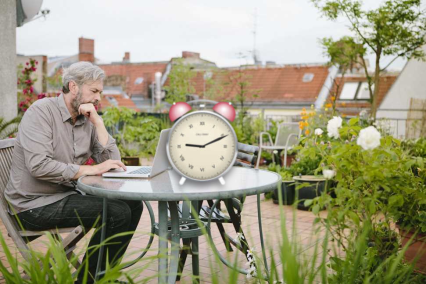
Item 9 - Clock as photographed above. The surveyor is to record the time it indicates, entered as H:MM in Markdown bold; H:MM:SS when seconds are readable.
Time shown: **9:11**
